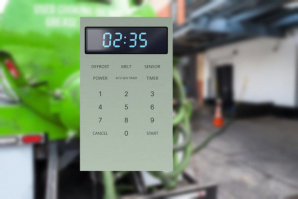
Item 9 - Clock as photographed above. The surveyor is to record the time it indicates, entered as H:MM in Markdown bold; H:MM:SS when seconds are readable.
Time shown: **2:35**
